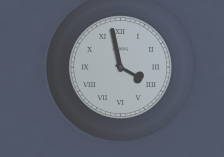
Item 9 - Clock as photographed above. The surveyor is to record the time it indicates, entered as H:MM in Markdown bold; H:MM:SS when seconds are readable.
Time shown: **3:58**
